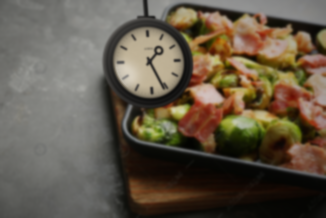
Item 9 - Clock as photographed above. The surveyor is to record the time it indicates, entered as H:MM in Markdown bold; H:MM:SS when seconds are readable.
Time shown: **1:26**
